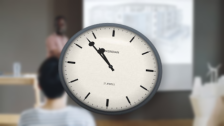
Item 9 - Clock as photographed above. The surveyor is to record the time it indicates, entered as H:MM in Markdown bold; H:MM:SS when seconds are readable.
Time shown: **10:53**
